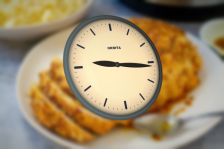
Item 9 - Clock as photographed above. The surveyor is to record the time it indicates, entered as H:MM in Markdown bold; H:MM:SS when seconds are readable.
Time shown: **9:16**
